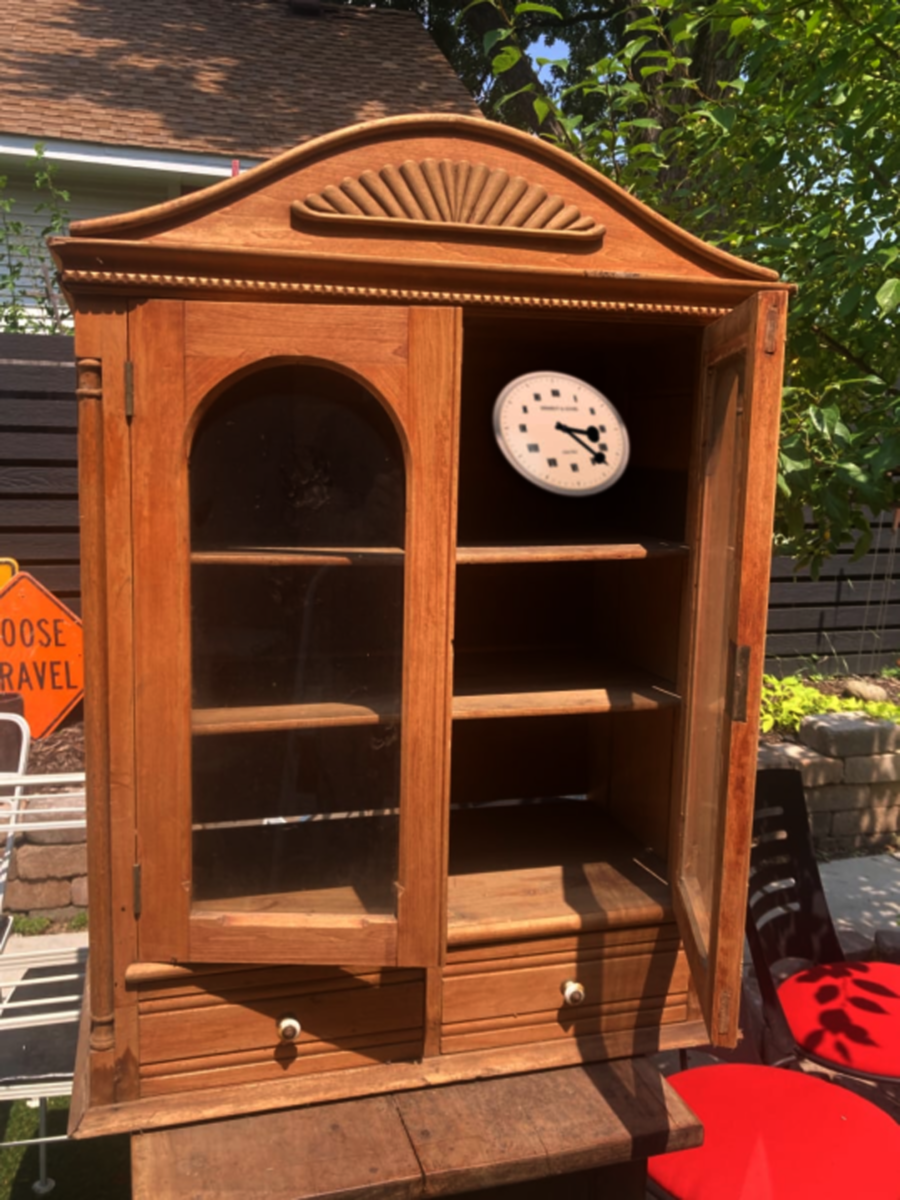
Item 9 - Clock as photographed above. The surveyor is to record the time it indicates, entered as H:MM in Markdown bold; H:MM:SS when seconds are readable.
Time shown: **3:23**
